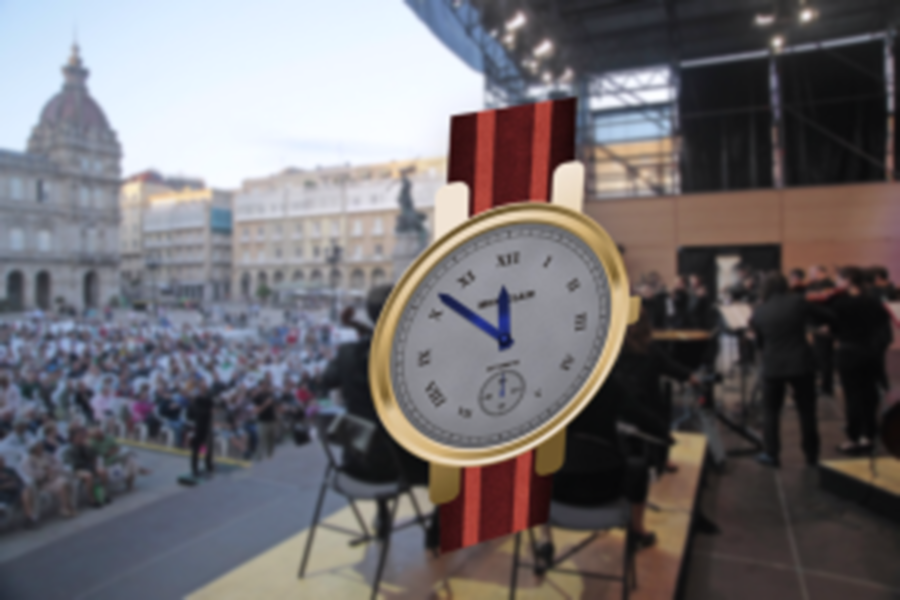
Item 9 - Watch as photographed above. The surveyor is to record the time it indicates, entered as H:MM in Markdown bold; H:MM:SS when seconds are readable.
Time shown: **11:52**
